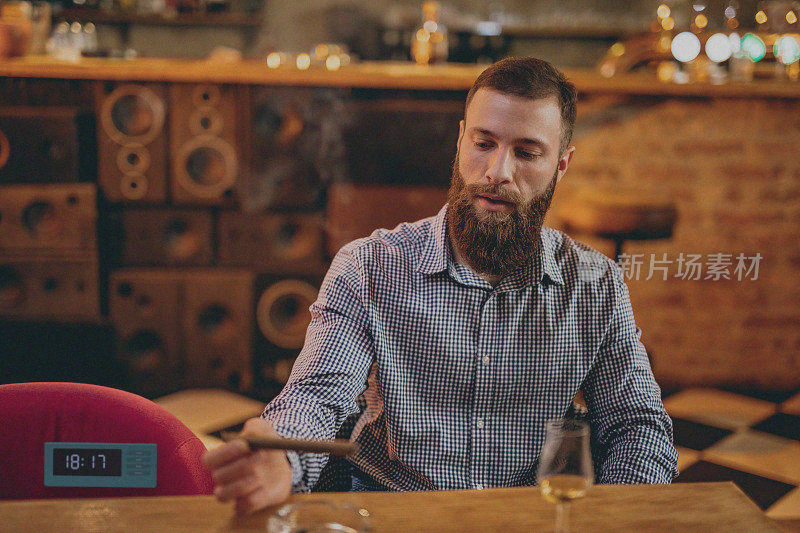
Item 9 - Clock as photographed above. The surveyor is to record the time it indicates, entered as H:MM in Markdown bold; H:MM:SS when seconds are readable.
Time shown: **18:17**
